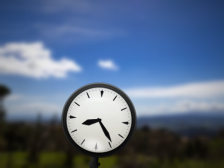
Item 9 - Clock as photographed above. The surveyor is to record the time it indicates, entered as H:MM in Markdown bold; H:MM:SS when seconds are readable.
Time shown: **8:24**
